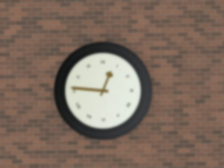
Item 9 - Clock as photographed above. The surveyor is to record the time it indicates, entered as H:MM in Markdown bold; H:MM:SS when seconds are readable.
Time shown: **12:46**
